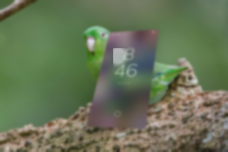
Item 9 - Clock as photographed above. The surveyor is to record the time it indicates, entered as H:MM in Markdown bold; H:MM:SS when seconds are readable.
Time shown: **8:46**
